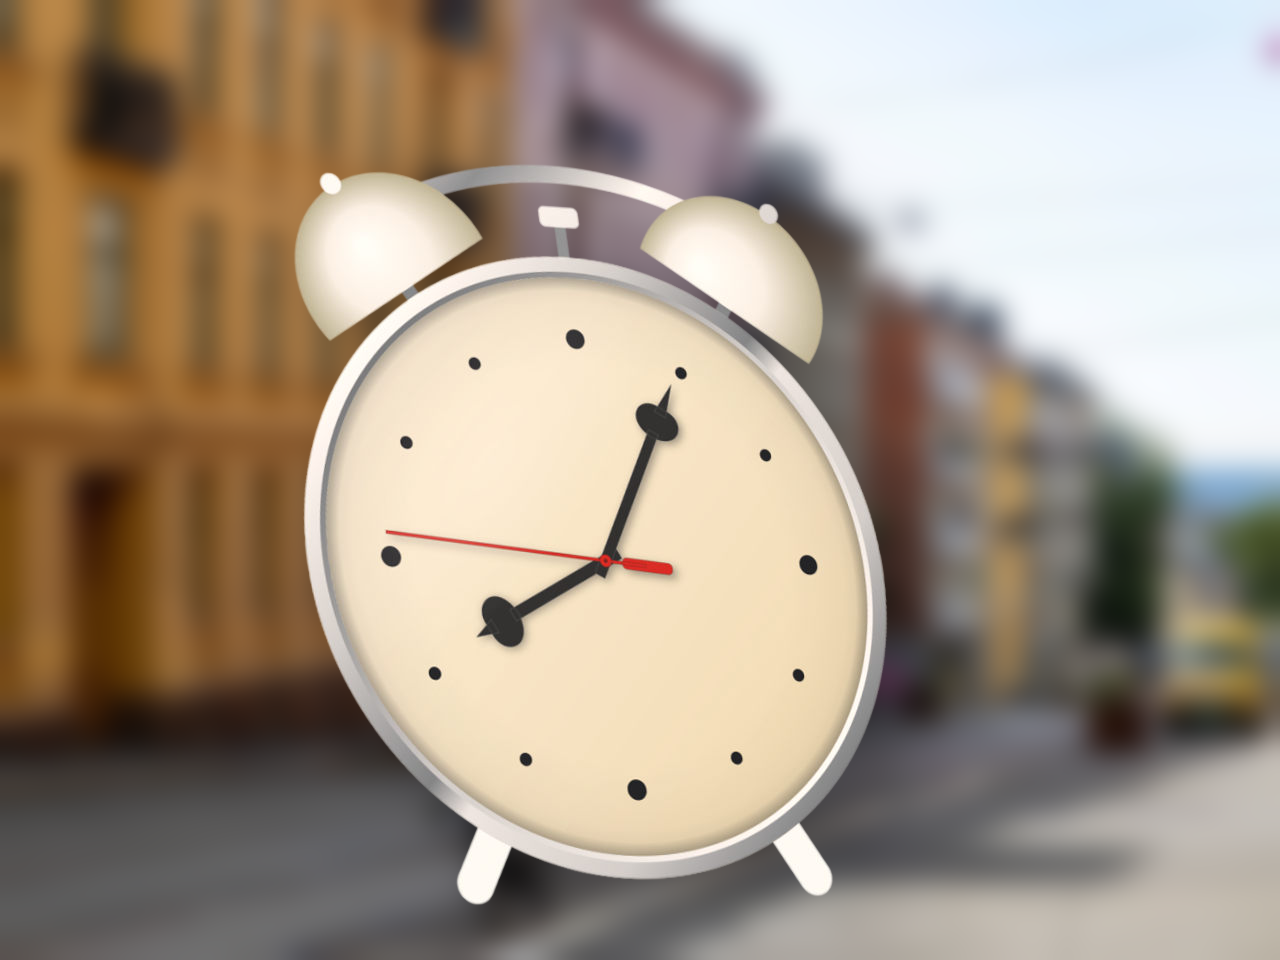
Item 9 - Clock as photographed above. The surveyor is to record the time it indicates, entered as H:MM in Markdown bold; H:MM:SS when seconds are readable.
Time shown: **8:04:46**
